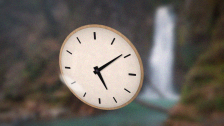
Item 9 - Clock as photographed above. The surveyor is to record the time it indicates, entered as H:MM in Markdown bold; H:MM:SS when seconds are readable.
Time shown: **5:09**
